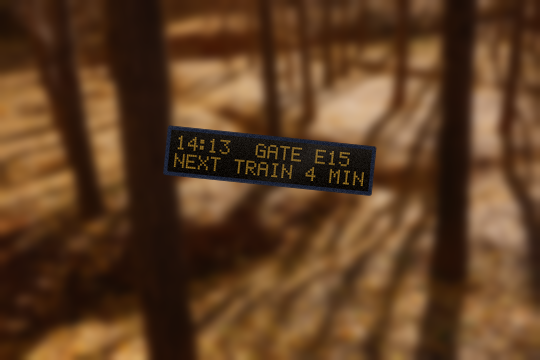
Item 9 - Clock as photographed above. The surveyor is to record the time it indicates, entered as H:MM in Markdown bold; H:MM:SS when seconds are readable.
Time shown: **14:13**
